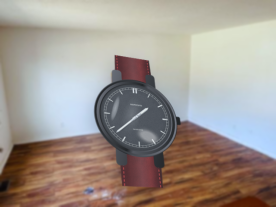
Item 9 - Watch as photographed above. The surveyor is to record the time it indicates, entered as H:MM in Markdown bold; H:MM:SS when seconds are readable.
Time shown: **1:38**
